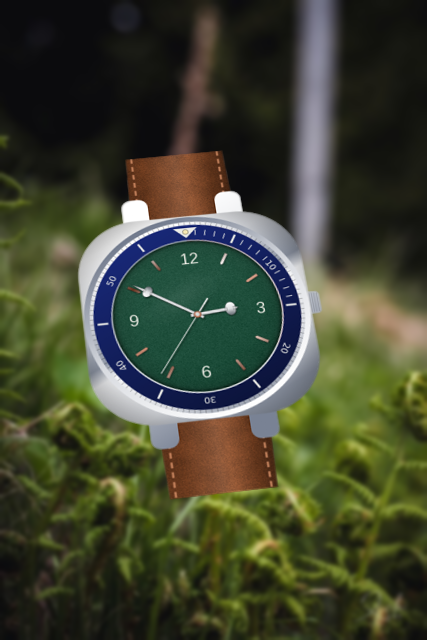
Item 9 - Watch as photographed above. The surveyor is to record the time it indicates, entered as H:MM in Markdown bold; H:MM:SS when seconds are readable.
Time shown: **2:50:36**
